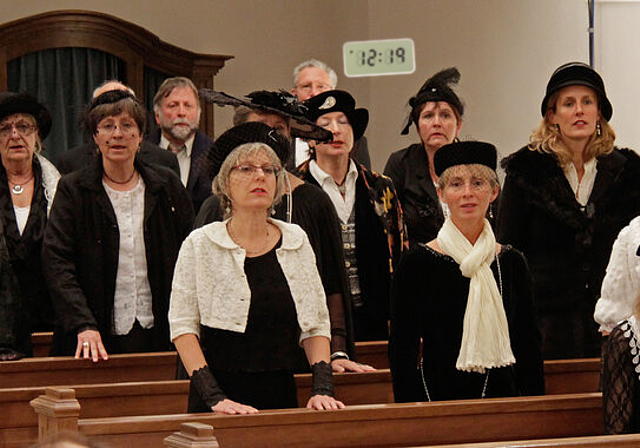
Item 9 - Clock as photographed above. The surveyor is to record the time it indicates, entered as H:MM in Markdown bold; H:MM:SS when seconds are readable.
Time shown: **12:19**
